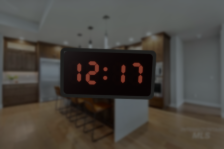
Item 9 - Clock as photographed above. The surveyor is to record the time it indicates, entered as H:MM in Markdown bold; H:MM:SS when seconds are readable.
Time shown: **12:17**
